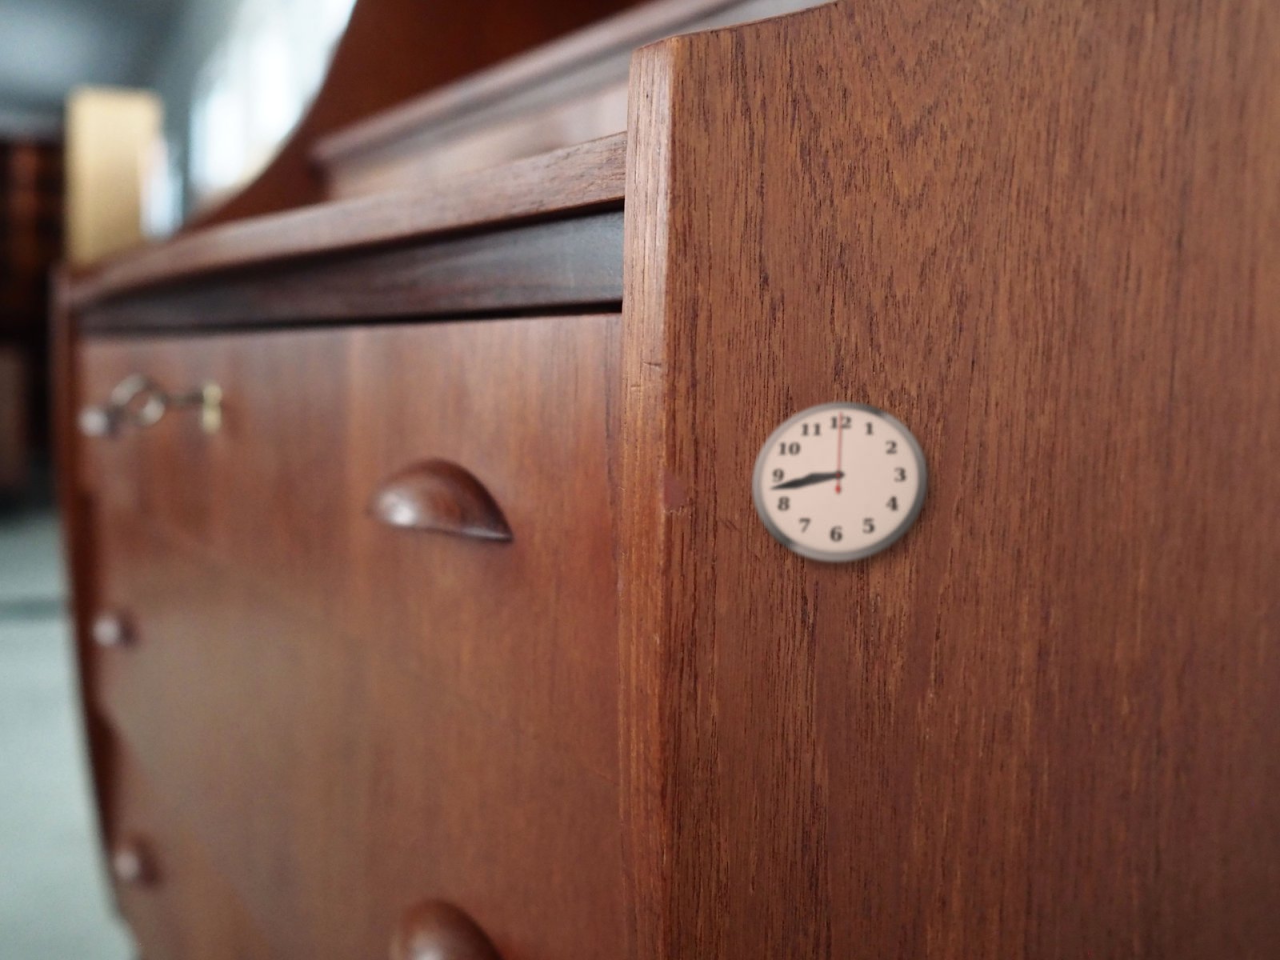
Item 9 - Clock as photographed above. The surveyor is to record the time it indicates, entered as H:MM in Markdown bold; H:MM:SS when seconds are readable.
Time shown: **8:43:00**
